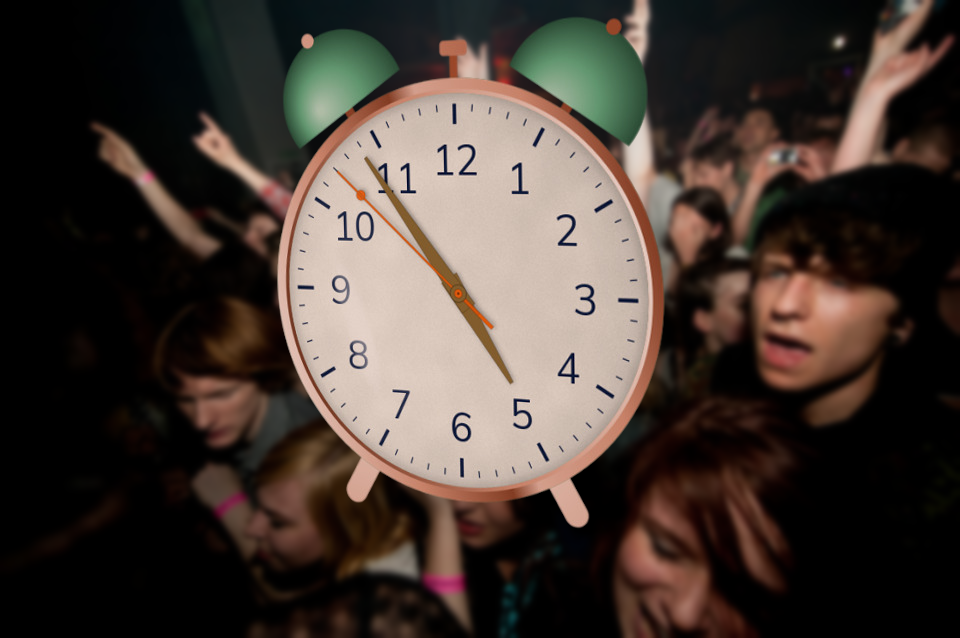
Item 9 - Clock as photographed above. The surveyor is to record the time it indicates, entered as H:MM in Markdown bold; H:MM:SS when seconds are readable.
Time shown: **4:53:52**
